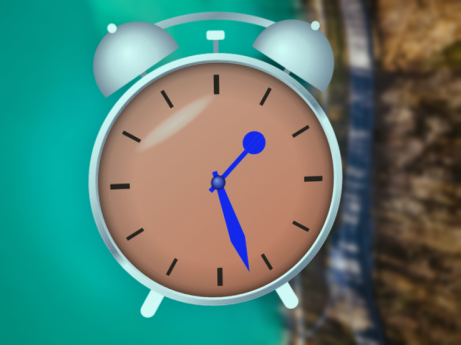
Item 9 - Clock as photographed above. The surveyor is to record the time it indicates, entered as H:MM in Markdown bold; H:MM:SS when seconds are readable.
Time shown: **1:27**
